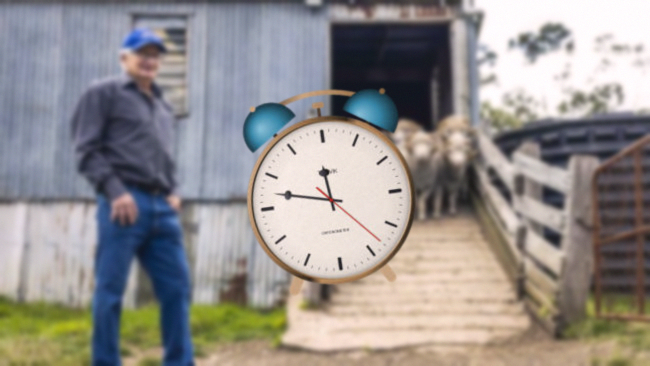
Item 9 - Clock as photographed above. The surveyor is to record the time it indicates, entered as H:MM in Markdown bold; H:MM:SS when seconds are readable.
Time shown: **11:47:23**
